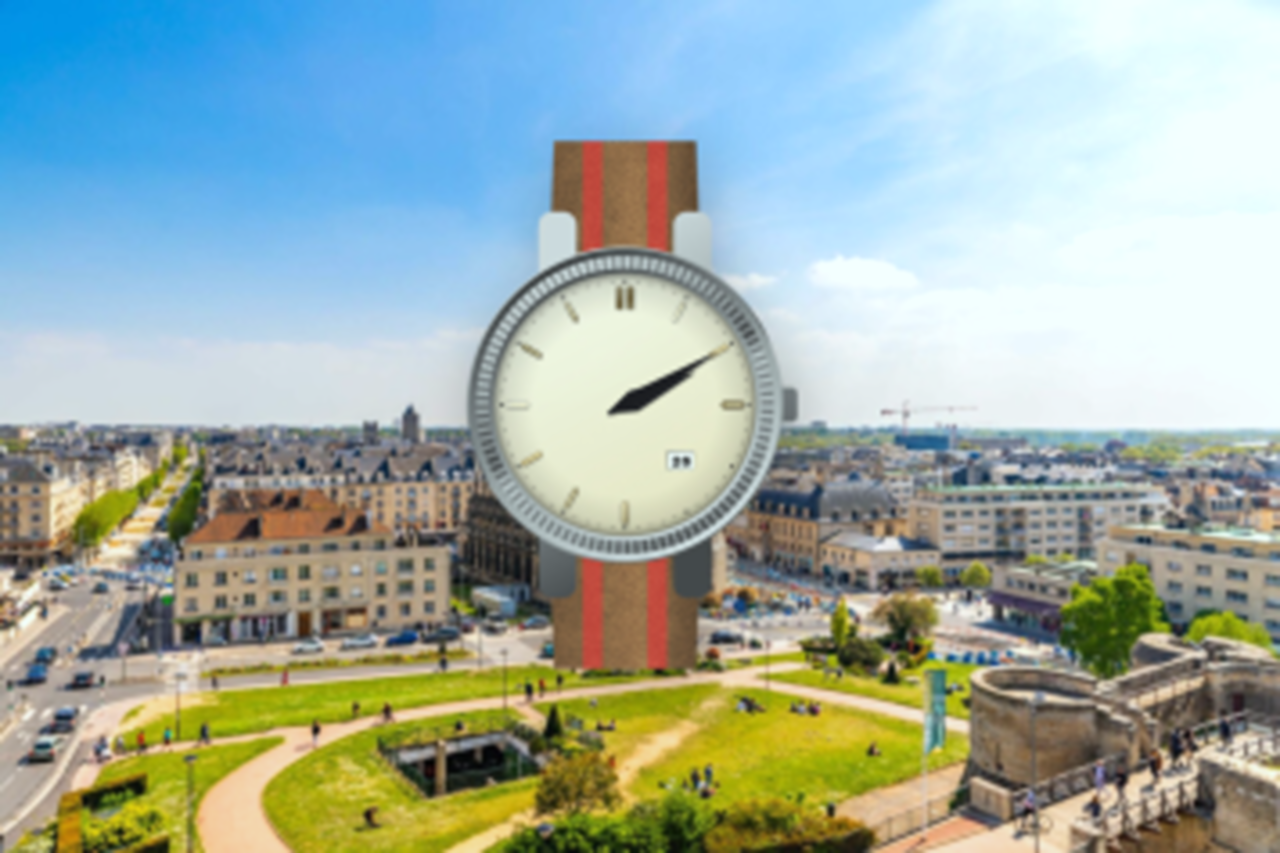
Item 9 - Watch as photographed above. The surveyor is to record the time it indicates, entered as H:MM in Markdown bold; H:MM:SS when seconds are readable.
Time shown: **2:10**
